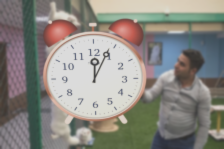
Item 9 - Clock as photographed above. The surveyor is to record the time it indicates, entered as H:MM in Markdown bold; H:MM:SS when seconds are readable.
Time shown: **12:04**
